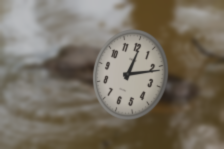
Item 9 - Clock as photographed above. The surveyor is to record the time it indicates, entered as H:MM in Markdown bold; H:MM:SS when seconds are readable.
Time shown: **12:11**
